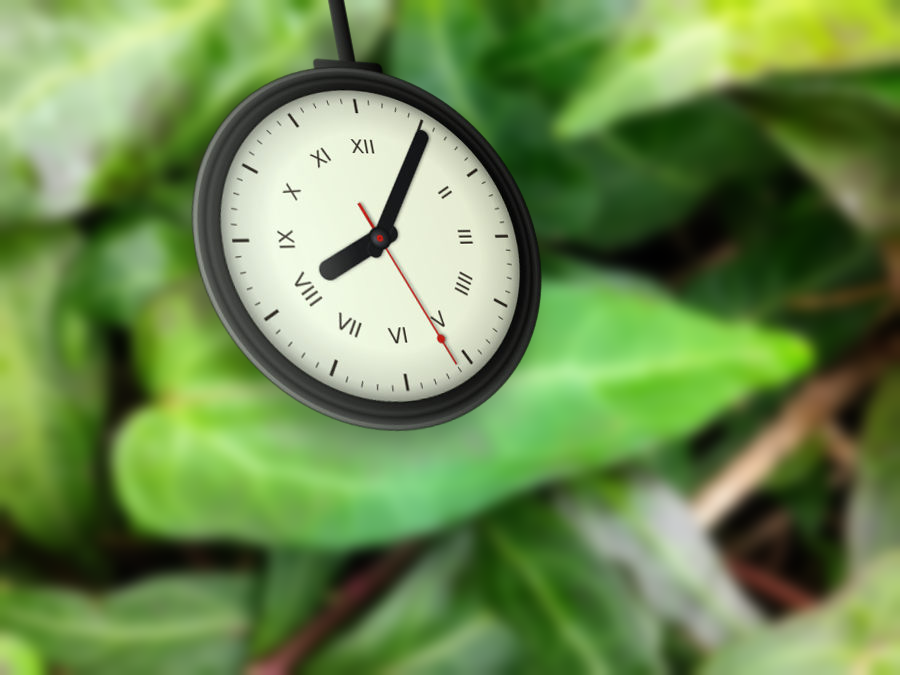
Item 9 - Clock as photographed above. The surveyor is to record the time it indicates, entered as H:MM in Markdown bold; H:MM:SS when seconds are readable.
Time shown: **8:05:26**
